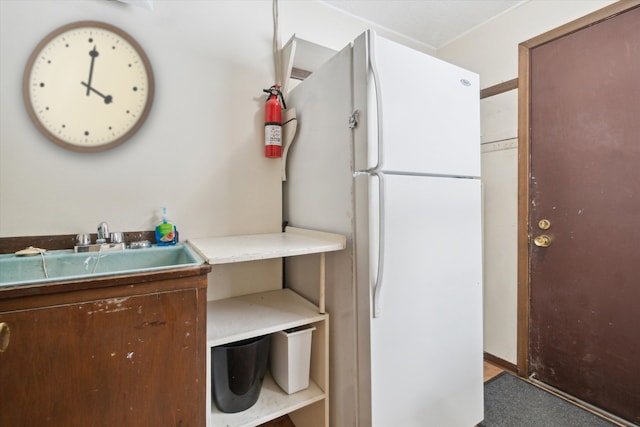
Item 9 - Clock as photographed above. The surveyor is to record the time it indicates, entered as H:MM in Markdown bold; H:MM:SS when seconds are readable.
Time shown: **4:01**
